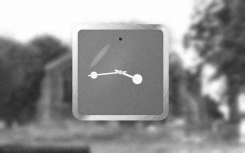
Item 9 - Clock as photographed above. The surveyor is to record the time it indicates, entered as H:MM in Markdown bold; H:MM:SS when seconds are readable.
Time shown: **3:44**
